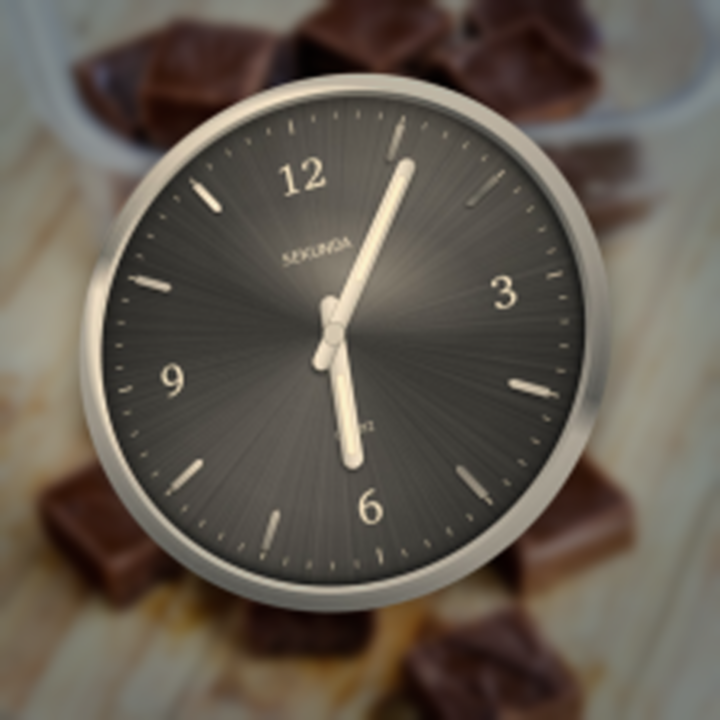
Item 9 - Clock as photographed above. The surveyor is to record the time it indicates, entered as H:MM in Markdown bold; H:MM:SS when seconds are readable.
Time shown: **6:06**
